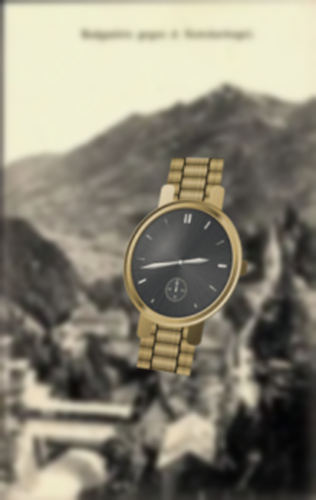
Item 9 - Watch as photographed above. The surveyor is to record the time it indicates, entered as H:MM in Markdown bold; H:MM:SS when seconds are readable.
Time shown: **2:43**
